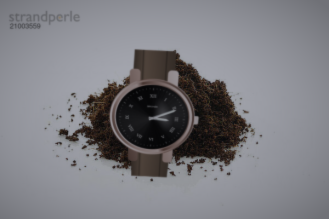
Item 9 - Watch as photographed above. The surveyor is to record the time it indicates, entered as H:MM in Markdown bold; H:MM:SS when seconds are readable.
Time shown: **3:11**
